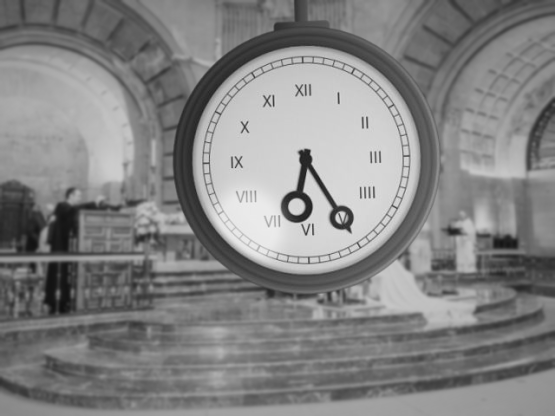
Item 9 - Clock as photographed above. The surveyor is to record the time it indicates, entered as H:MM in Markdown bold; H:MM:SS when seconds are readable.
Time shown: **6:25**
